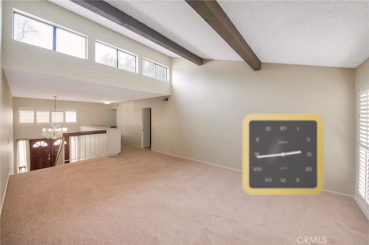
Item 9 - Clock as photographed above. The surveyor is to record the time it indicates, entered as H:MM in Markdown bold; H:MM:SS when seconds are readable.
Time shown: **2:44**
